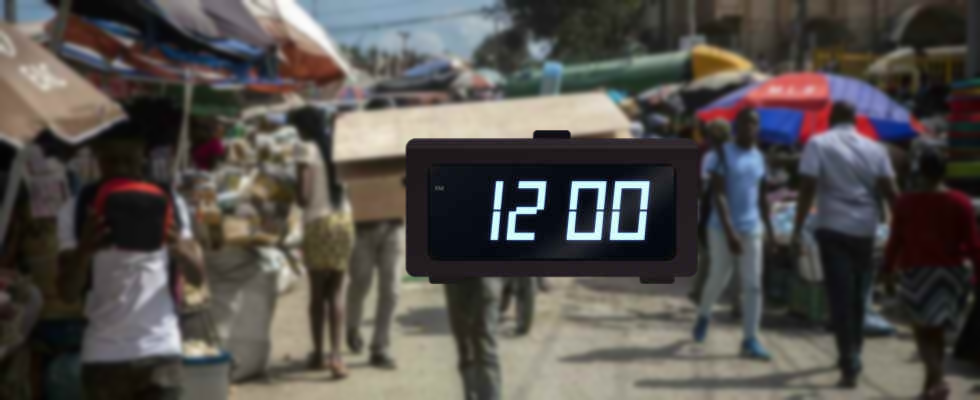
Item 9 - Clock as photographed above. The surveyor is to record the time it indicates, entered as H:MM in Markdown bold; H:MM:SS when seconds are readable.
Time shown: **12:00**
